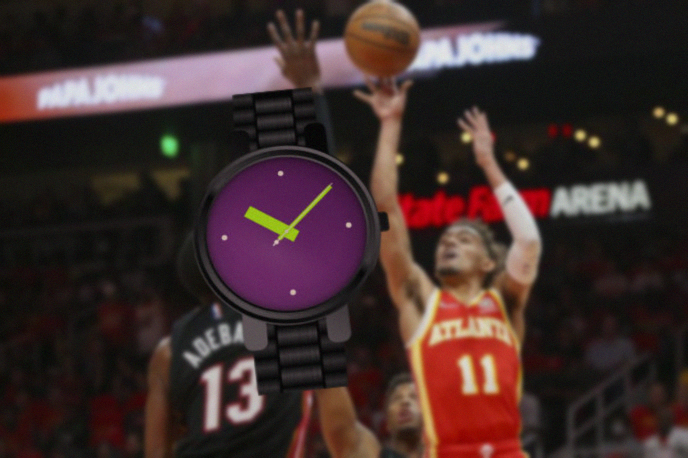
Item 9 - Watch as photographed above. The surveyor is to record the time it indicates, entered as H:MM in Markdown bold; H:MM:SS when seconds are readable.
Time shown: **10:08:08**
